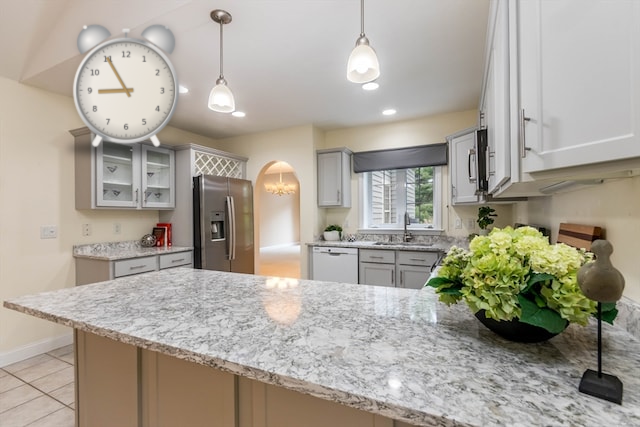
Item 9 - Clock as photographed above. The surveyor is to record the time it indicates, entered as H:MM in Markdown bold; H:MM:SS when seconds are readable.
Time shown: **8:55**
